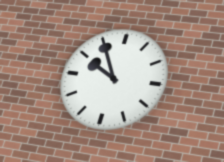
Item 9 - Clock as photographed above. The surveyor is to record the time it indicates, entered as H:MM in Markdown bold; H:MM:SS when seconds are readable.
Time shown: **9:55**
